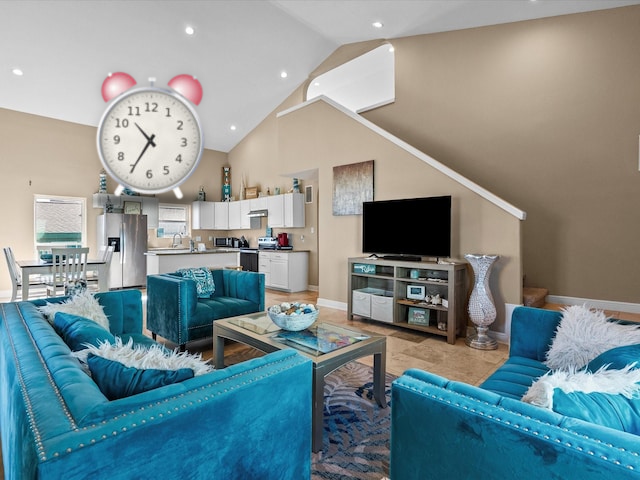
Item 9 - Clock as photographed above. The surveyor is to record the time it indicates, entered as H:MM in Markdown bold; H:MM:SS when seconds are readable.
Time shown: **10:35**
